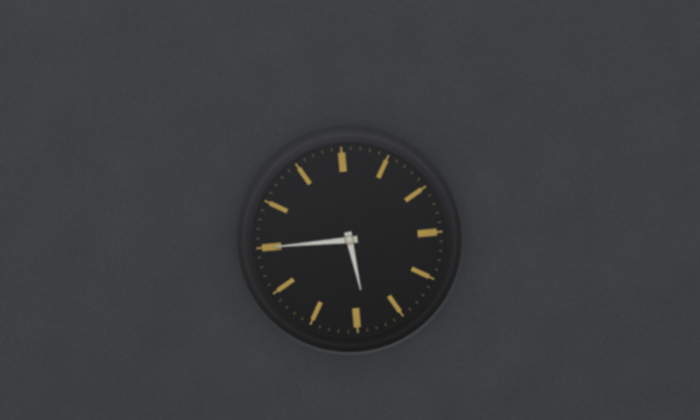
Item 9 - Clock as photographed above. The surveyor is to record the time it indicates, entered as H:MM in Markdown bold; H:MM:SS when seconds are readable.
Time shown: **5:45**
